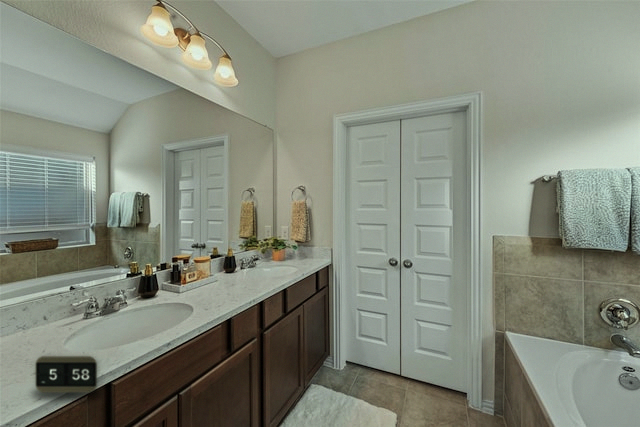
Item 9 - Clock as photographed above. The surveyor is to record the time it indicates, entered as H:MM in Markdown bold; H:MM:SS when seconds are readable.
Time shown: **5:58**
